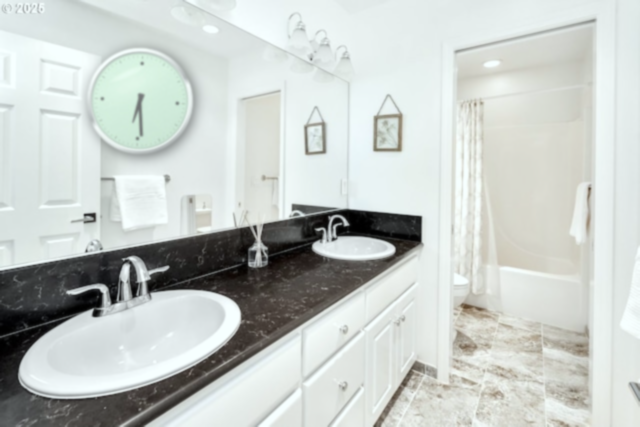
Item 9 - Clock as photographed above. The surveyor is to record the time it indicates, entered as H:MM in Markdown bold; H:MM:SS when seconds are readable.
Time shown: **6:29**
